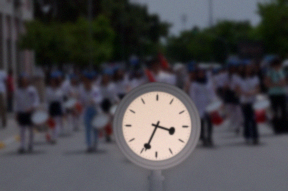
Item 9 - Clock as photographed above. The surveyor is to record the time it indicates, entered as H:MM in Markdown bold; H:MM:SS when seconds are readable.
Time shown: **3:34**
